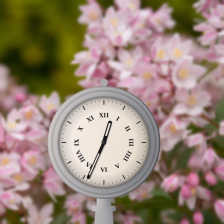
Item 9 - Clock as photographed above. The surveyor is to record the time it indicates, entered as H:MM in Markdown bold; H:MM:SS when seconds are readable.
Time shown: **12:34**
